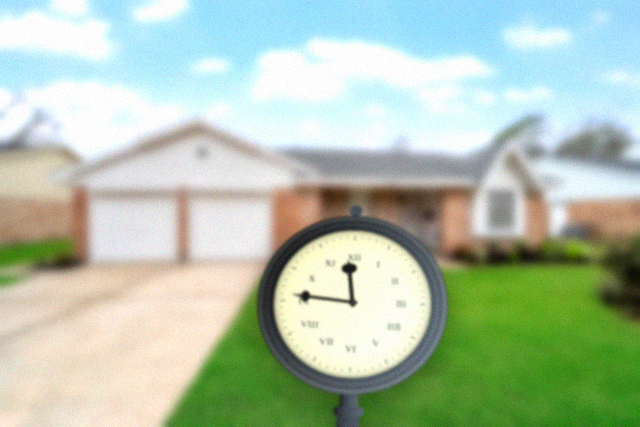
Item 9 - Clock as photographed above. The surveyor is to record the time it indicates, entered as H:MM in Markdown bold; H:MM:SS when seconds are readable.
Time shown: **11:46**
